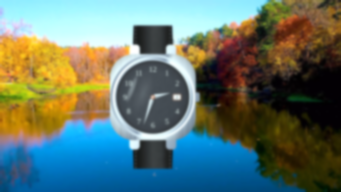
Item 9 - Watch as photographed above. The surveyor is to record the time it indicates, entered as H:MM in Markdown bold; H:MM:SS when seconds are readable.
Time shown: **2:33**
